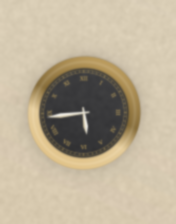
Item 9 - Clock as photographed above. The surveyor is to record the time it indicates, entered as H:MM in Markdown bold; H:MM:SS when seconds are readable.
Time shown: **5:44**
